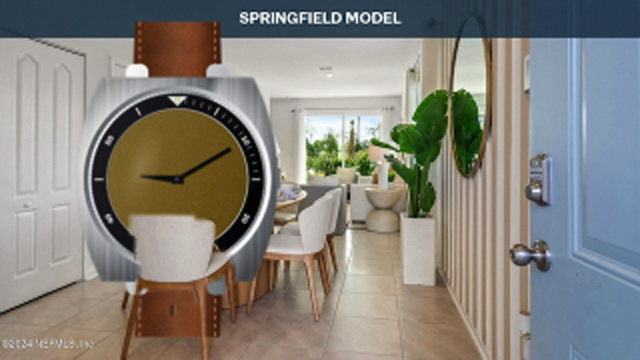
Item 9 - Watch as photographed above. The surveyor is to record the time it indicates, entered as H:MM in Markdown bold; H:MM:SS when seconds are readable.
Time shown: **9:10**
